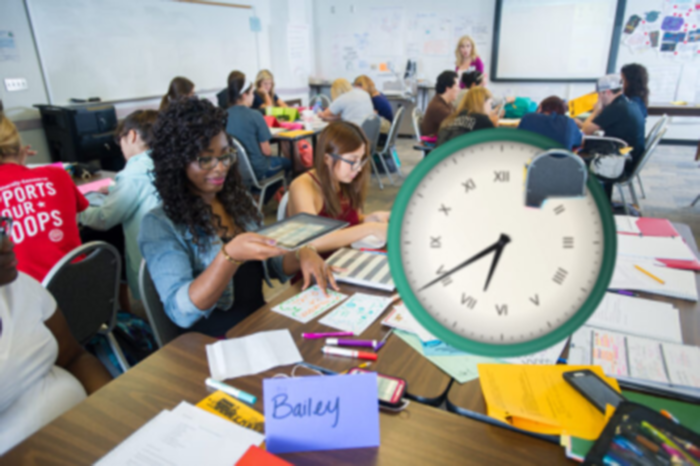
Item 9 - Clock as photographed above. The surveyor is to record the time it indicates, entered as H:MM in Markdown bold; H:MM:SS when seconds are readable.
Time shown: **6:40**
